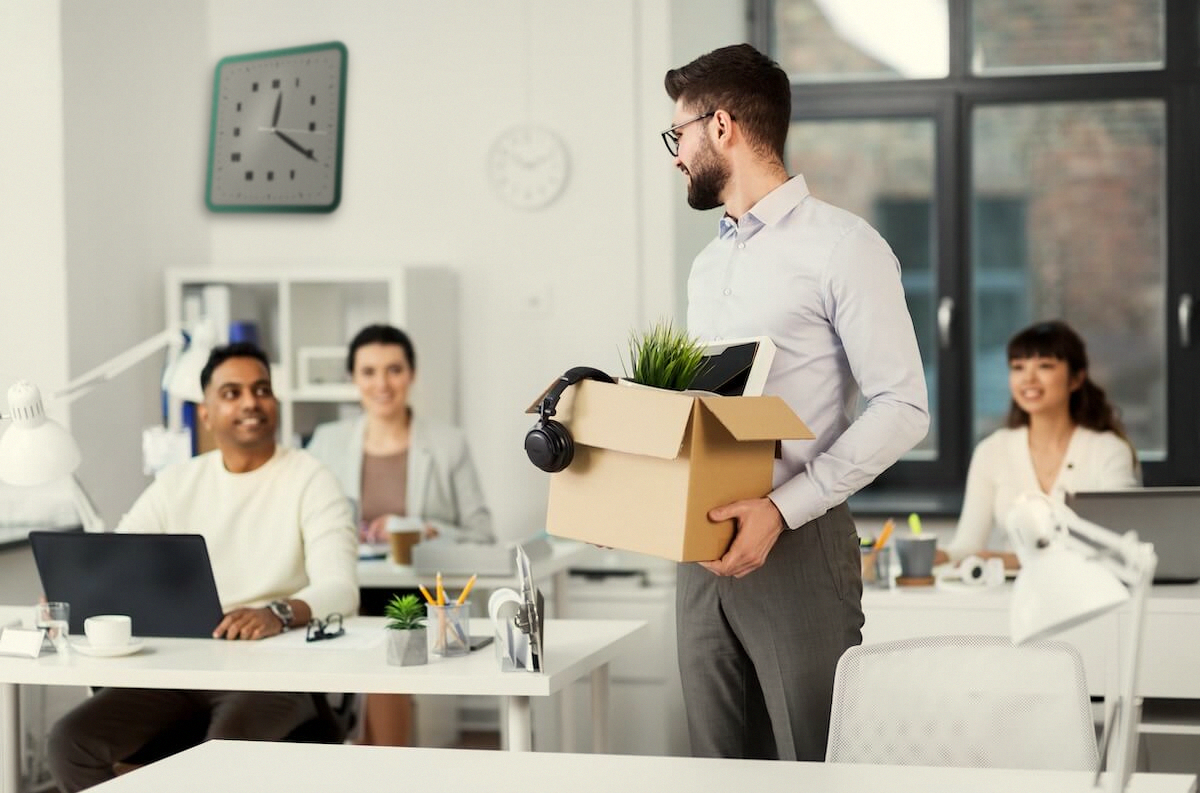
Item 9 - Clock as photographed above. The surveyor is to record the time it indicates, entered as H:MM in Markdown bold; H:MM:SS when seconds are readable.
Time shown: **12:20:16**
